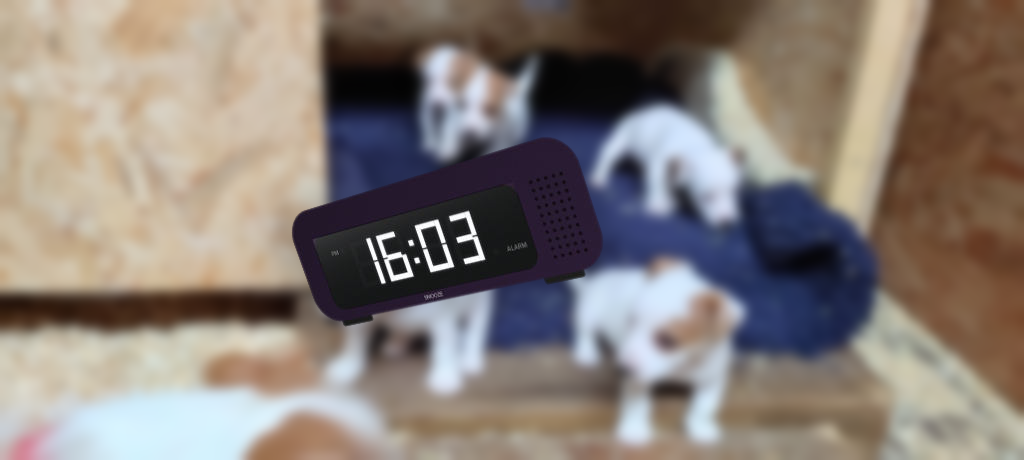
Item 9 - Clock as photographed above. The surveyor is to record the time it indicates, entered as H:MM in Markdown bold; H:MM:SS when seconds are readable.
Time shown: **16:03**
